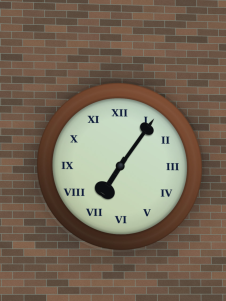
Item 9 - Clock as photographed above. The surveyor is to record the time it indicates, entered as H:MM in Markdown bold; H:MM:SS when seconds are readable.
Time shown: **7:06**
